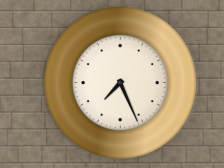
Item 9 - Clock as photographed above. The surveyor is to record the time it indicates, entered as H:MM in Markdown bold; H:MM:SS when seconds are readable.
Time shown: **7:26**
